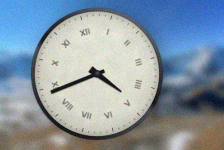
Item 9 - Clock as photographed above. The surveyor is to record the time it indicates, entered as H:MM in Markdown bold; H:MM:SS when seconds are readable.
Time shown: **4:44**
